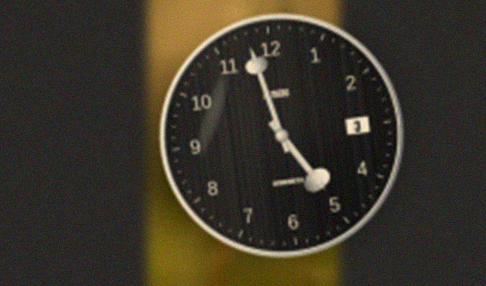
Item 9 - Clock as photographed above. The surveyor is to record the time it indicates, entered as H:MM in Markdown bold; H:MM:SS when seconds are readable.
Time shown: **4:58**
